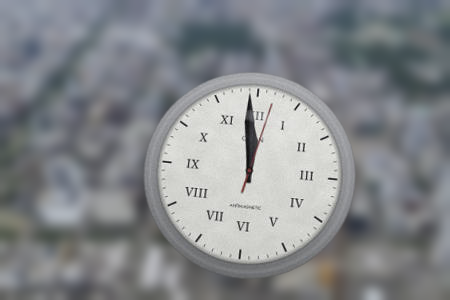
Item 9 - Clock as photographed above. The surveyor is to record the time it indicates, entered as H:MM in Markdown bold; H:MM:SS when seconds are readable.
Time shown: **11:59:02**
